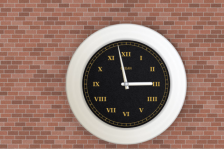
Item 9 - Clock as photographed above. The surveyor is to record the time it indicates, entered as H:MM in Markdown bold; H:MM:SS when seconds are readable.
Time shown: **2:58**
